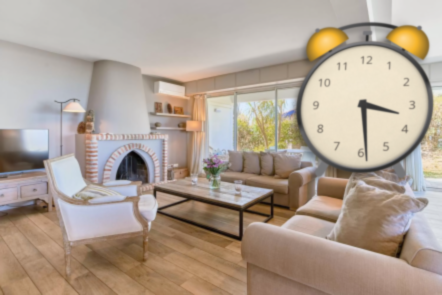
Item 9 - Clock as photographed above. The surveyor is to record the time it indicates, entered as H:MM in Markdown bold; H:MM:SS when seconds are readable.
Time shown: **3:29**
